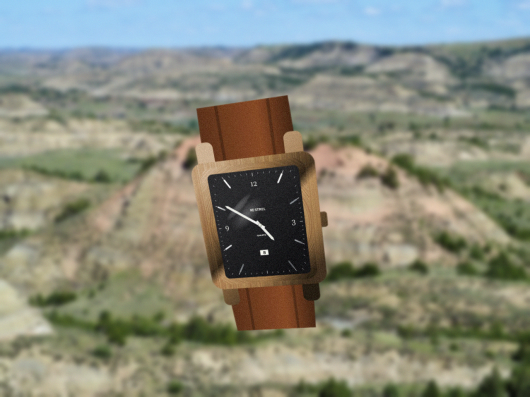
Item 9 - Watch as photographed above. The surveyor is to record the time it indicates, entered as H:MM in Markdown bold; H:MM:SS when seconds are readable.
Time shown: **4:51**
